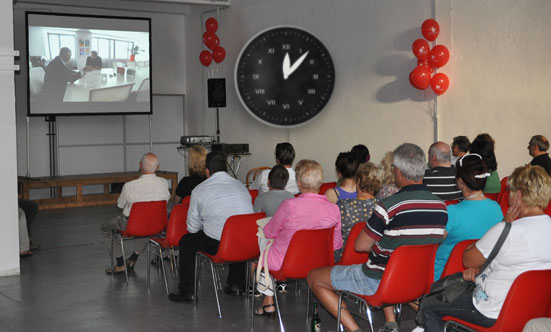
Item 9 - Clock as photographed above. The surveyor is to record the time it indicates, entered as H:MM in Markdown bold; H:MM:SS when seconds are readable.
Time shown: **12:07**
